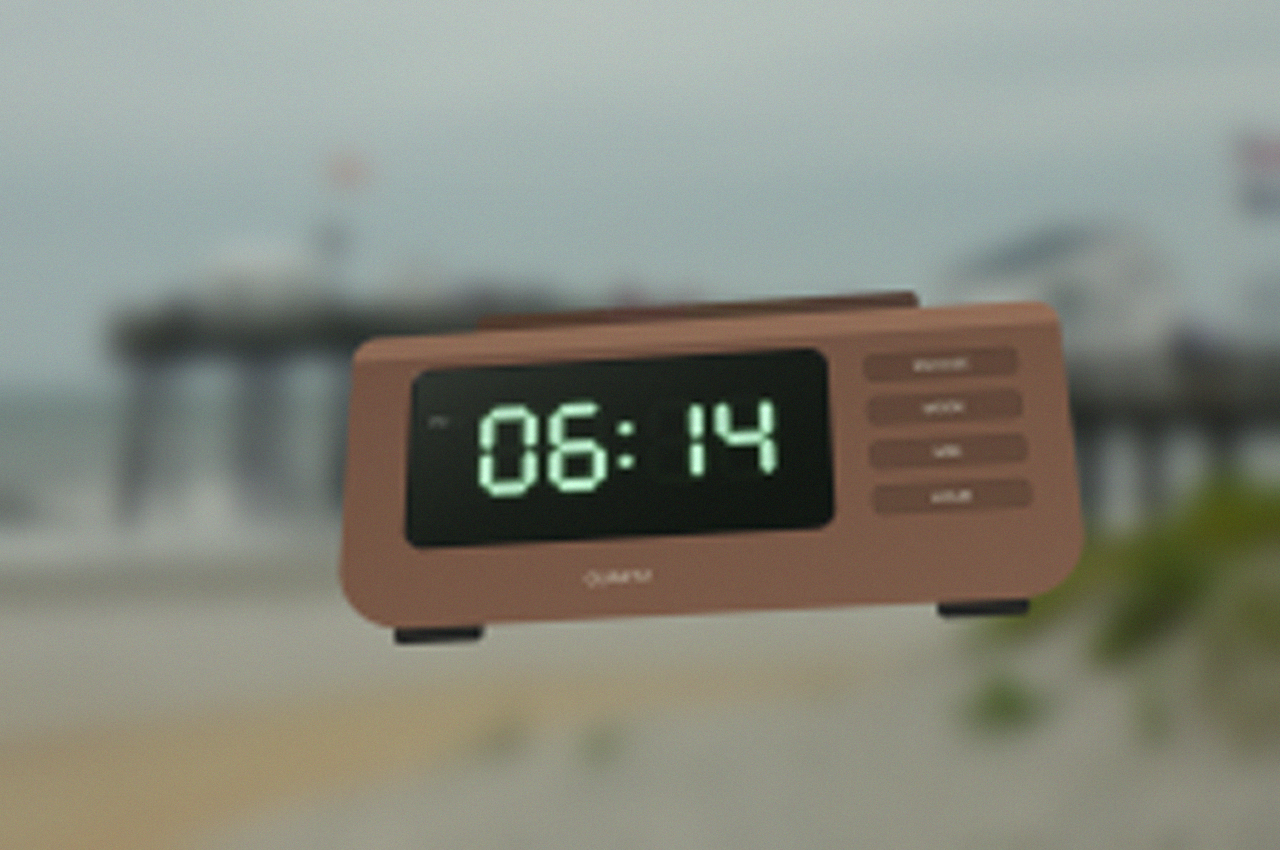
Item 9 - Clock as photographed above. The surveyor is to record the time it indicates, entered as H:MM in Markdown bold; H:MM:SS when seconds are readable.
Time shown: **6:14**
